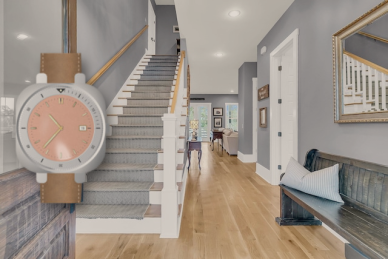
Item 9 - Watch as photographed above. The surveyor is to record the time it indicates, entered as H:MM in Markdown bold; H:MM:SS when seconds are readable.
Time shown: **10:37**
